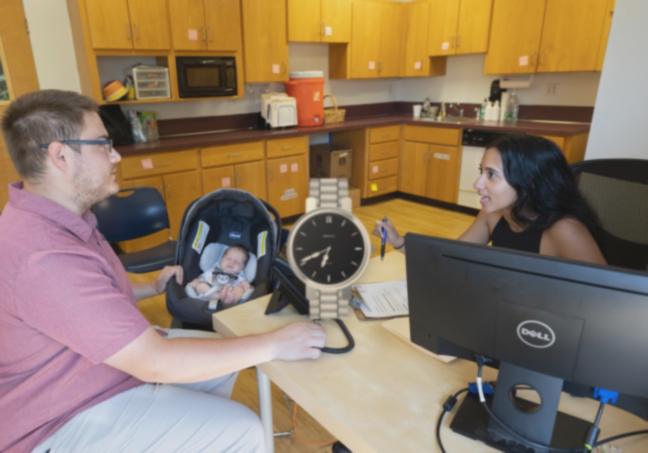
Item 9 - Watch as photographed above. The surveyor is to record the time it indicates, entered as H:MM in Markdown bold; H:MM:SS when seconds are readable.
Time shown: **6:41**
